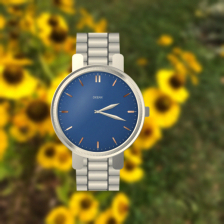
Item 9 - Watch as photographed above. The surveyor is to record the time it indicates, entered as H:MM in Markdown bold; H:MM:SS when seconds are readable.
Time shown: **2:18**
